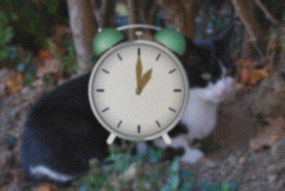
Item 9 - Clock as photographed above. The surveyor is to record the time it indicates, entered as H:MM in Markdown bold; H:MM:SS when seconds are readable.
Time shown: **1:00**
